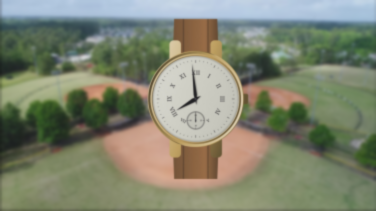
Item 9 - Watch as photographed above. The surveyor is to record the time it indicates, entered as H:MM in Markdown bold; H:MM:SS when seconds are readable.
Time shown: **7:59**
